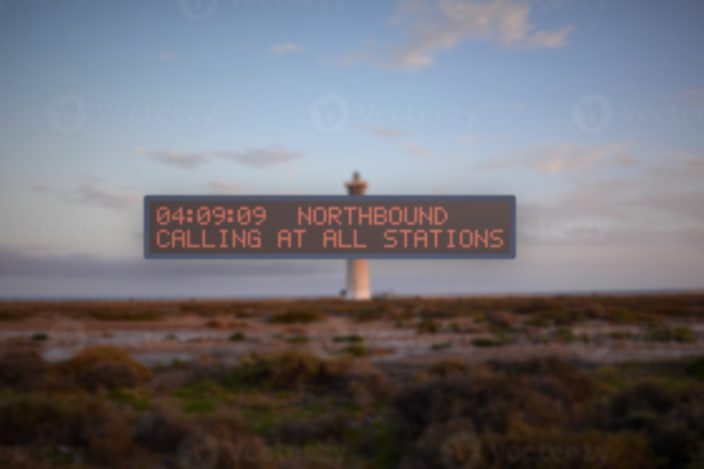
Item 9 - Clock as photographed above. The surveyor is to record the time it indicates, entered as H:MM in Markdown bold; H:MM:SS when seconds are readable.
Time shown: **4:09:09**
